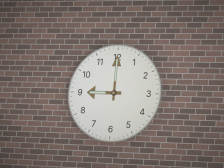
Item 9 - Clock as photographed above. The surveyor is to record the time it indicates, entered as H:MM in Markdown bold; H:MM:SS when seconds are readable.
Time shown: **9:00**
